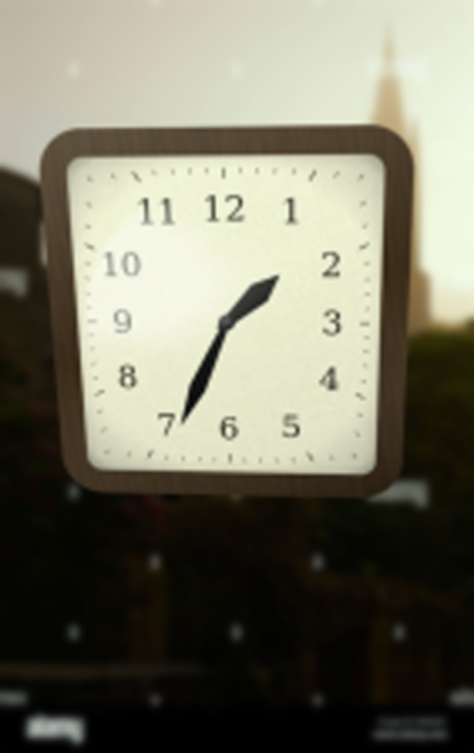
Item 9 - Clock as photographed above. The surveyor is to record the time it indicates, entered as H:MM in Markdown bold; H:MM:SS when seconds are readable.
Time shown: **1:34**
